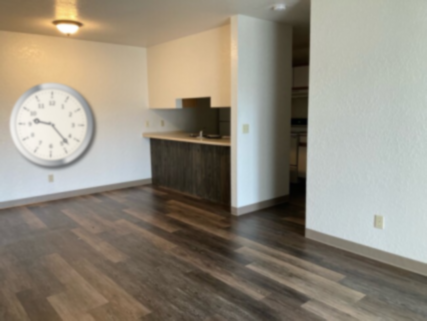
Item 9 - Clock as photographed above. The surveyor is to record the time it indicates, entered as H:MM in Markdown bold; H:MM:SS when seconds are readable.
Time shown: **9:23**
